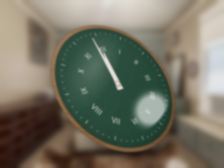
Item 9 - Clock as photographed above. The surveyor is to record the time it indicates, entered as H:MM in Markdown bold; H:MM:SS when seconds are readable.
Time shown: **11:59**
